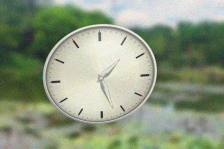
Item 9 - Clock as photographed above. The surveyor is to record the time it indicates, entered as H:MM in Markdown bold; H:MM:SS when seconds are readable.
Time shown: **1:27**
